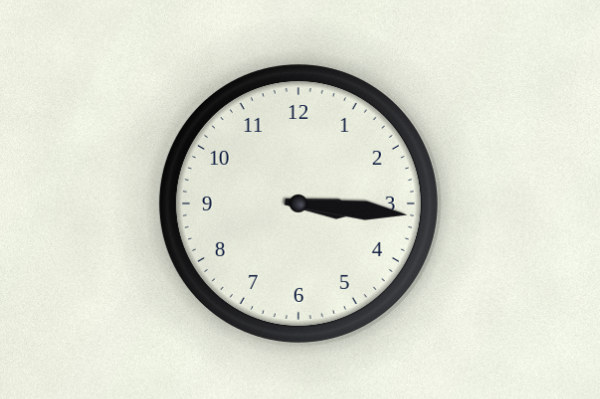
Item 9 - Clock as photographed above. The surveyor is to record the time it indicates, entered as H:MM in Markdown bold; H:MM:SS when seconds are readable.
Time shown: **3:16**
